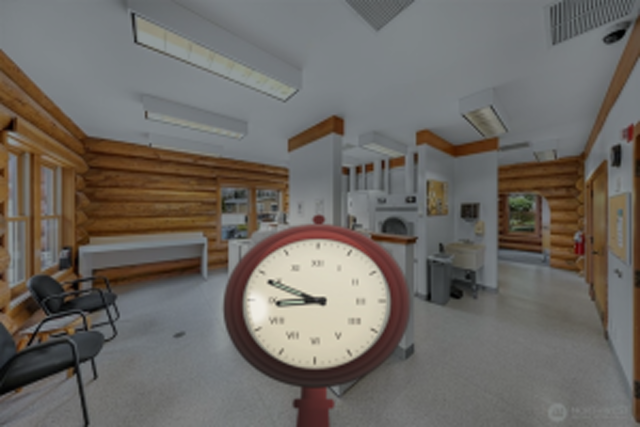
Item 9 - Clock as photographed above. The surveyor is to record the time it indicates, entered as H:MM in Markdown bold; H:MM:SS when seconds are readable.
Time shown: **8:49**
